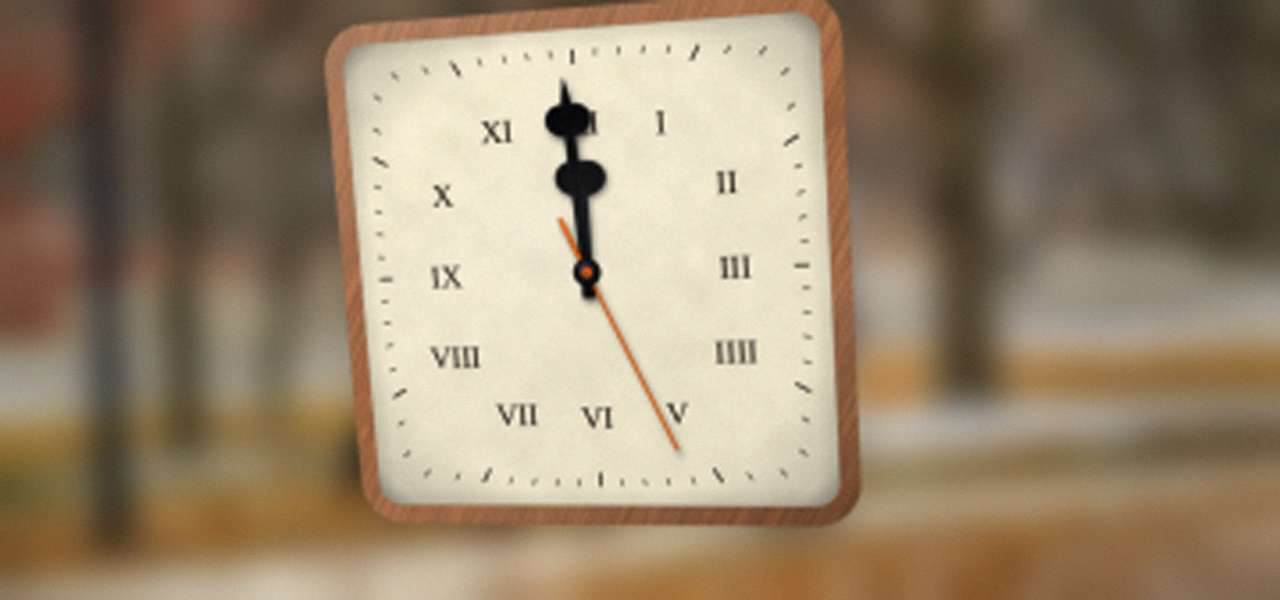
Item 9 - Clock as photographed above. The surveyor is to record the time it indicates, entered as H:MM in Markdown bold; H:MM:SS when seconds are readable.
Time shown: **11:59:26**
